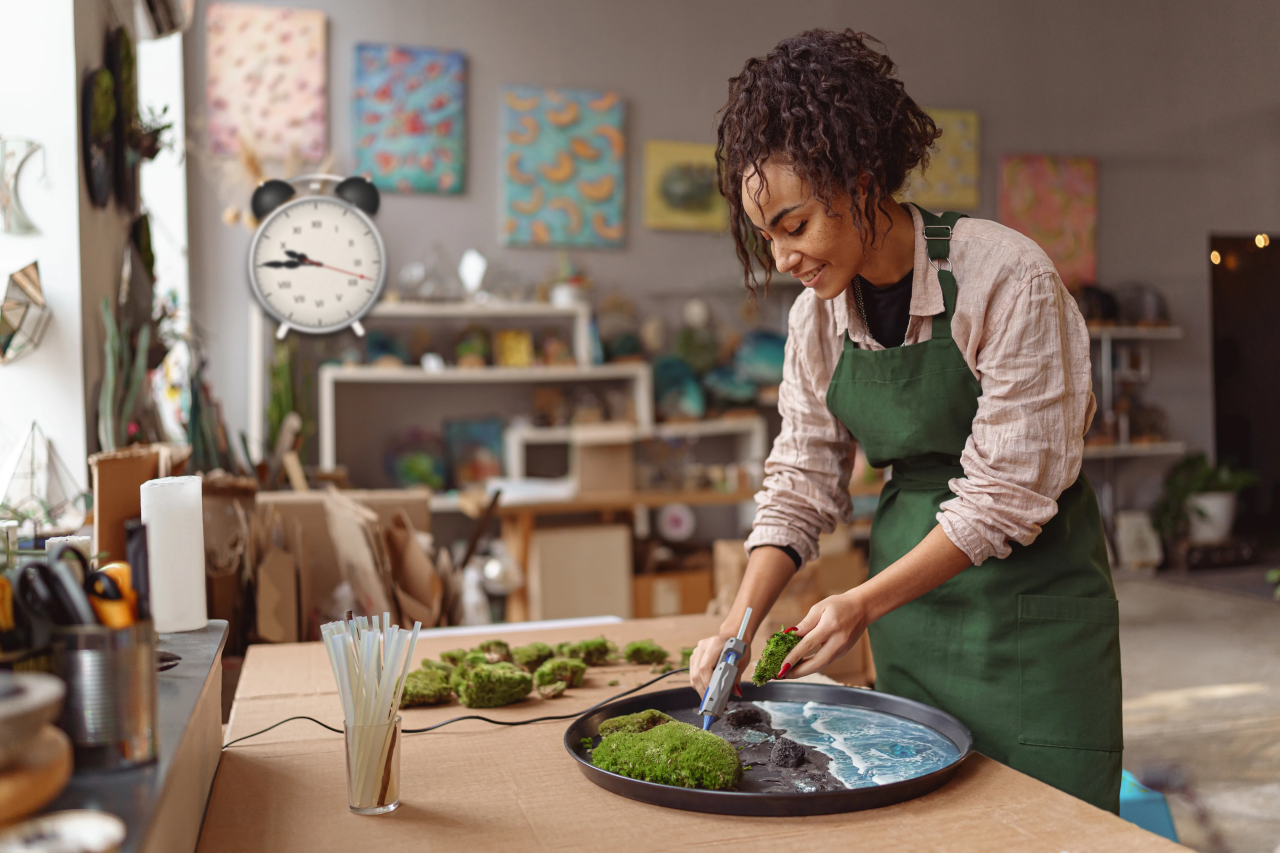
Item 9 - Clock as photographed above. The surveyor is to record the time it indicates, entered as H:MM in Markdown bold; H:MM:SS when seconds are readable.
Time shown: **9:45:18**
